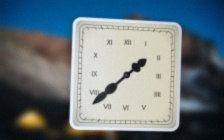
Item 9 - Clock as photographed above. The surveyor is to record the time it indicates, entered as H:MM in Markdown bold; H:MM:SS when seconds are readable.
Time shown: **1:38**
